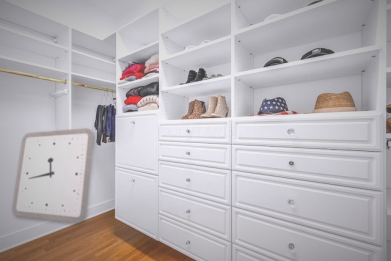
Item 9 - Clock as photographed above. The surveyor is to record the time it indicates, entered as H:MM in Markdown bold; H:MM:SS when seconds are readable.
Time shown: **11:43**
